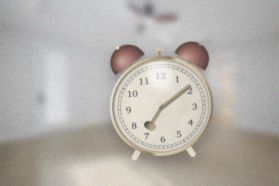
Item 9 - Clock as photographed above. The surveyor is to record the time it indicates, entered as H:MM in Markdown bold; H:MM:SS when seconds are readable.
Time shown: **7:09**
